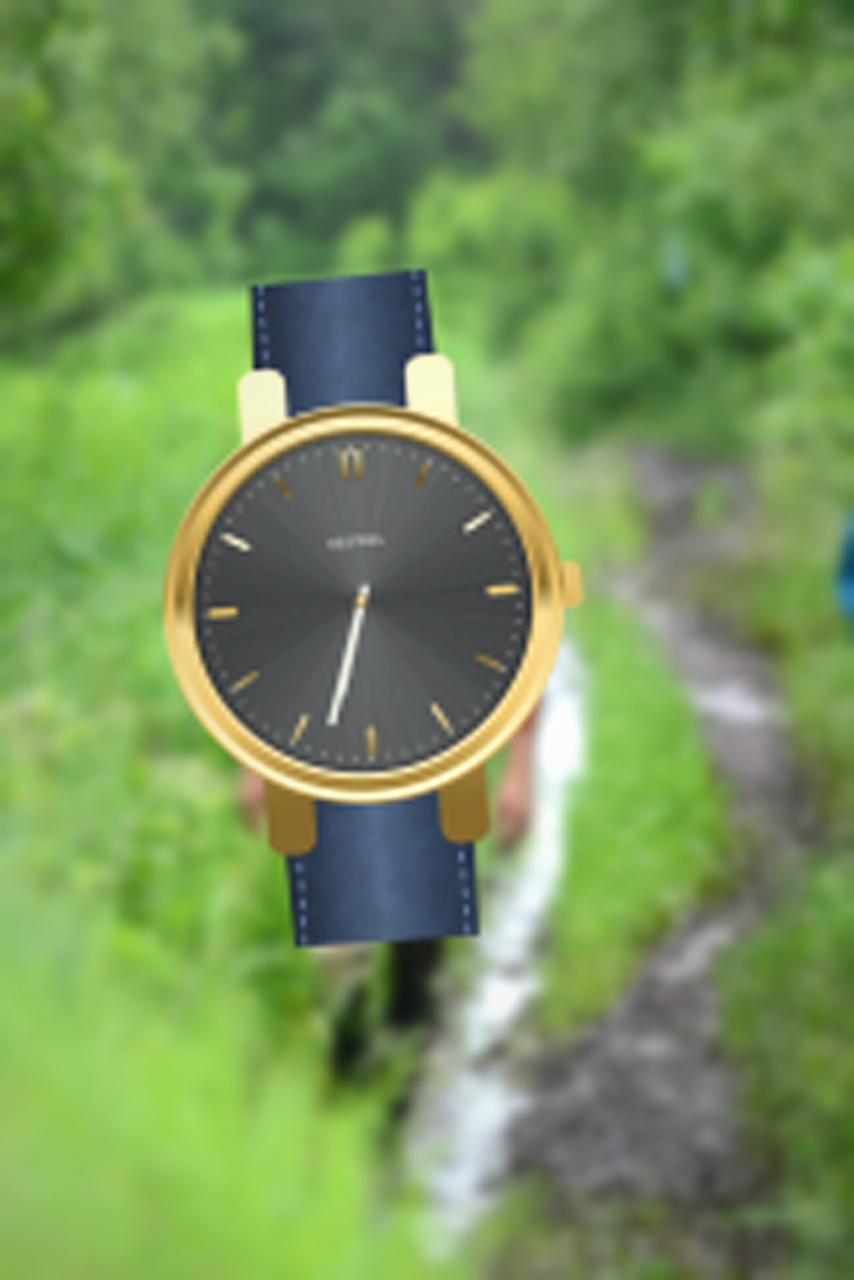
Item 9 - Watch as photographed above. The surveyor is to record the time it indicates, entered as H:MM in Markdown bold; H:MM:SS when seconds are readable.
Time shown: **6:33**
